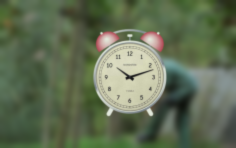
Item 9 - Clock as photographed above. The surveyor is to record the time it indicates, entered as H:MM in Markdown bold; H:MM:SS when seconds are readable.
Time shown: **10:12**
